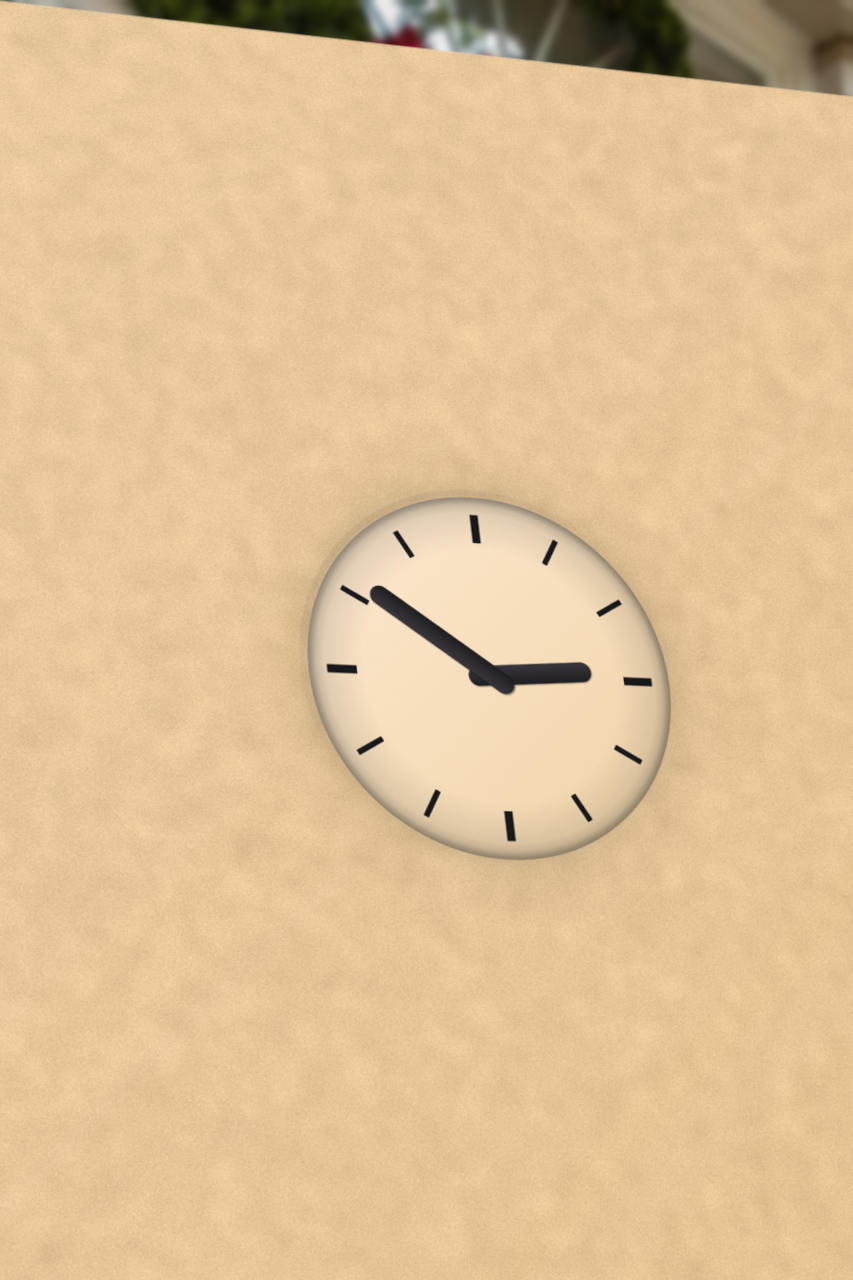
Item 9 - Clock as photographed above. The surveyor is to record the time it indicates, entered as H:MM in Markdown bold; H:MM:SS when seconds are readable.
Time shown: **2:51**
